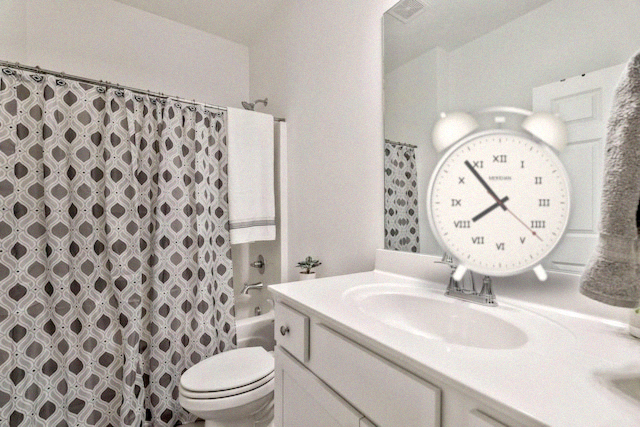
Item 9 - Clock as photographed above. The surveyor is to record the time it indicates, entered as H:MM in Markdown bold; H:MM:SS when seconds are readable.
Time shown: **7:53:22**
